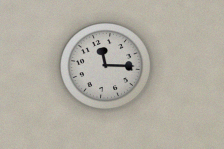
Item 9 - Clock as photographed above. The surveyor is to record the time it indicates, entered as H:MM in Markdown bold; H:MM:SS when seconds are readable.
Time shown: **12:19**
